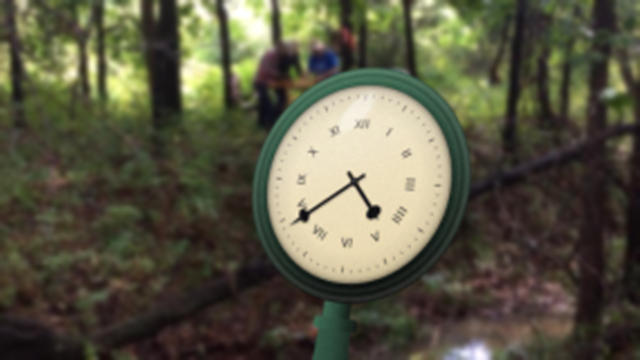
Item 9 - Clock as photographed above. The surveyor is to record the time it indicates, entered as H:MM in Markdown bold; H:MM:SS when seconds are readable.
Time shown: **4:39**
